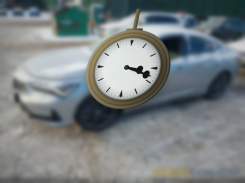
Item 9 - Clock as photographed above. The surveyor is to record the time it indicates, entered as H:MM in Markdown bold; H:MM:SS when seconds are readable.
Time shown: **3:18**
